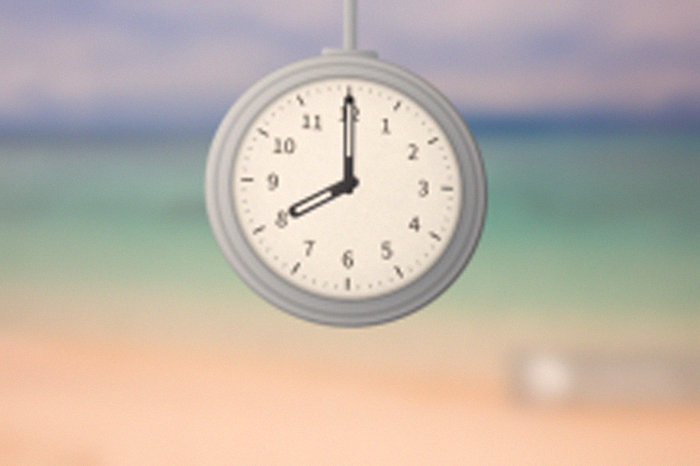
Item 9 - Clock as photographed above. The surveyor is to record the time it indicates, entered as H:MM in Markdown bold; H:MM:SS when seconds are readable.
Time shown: **8:00**
